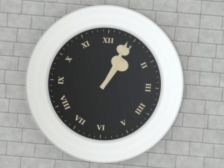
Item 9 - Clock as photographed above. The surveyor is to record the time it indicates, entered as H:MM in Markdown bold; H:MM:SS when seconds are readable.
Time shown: **1:04**
